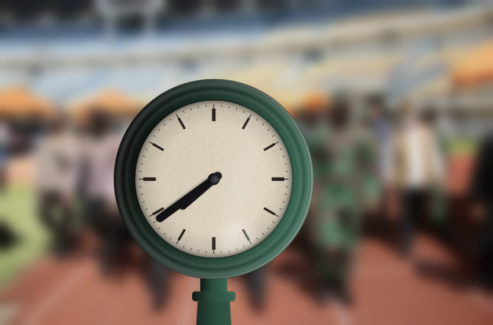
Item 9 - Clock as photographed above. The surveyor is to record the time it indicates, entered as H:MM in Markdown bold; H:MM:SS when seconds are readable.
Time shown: **7:39**
